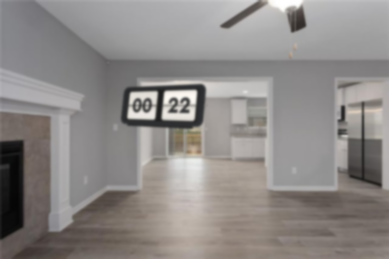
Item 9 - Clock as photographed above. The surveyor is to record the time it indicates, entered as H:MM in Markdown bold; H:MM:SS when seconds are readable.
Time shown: **0:22**
